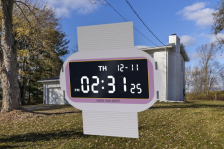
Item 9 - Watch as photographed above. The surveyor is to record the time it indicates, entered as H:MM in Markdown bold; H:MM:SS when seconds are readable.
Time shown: **2:31:25**
